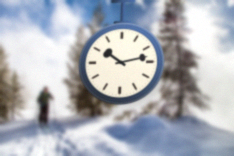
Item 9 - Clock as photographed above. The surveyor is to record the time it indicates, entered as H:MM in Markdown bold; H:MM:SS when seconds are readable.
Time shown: **10:13**
